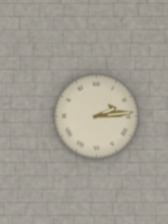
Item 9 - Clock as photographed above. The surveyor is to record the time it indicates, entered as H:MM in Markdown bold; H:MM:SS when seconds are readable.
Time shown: **2:14**
